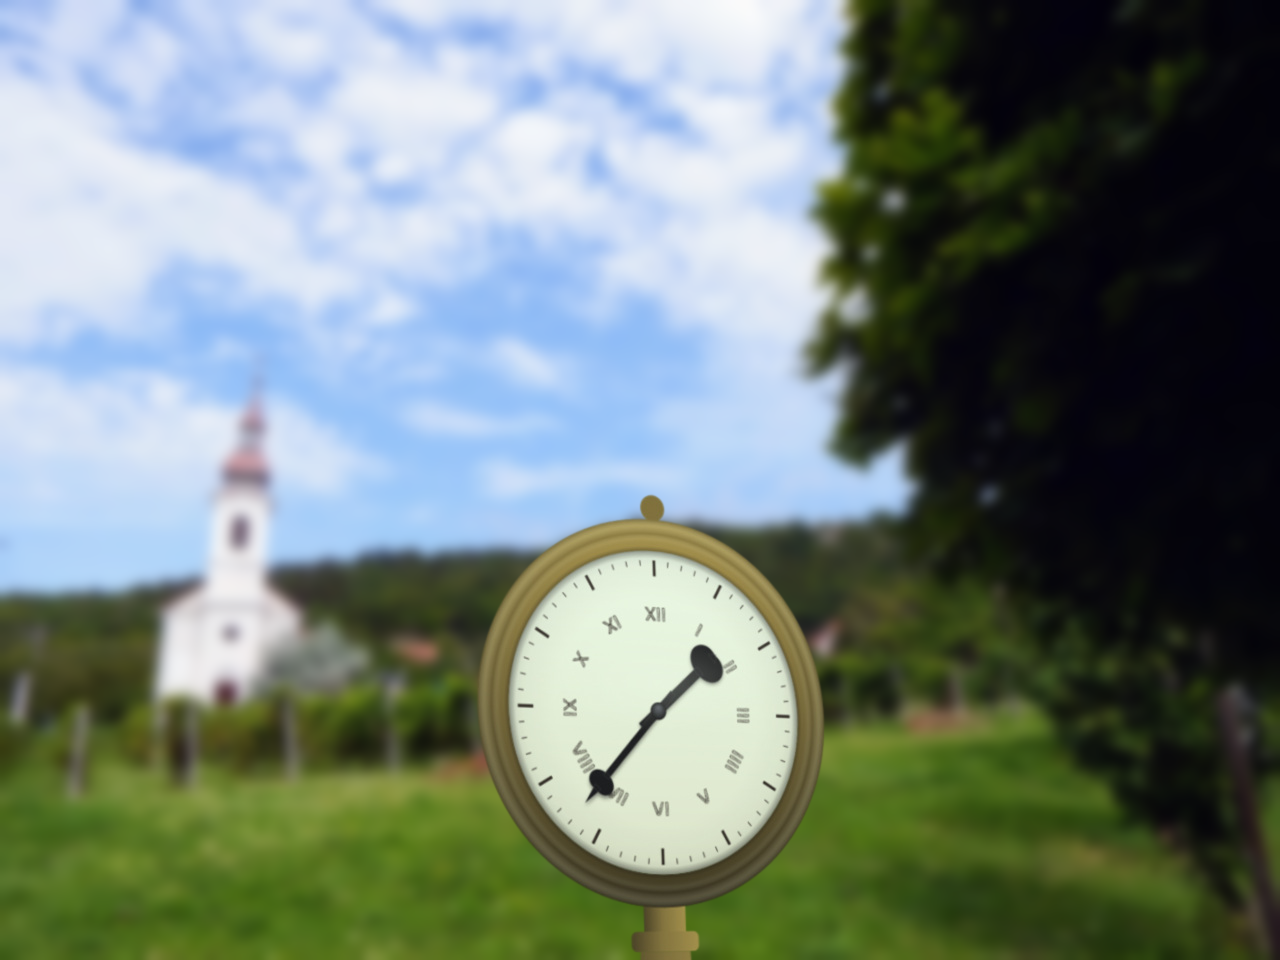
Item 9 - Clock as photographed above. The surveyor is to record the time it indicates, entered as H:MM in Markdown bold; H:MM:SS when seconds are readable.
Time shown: **1:37**
